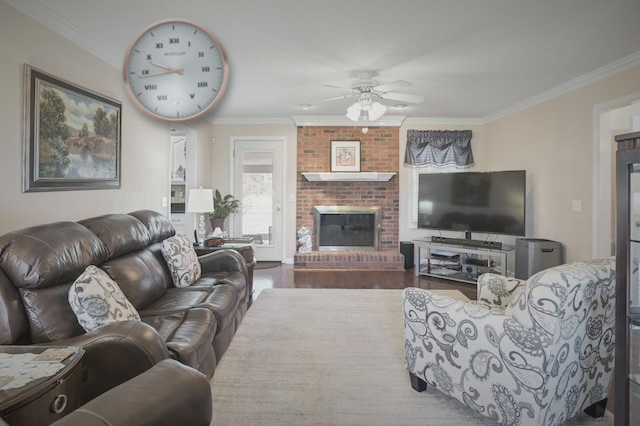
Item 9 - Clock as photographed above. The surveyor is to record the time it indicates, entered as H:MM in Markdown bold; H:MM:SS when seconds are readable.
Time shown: **9:44**
